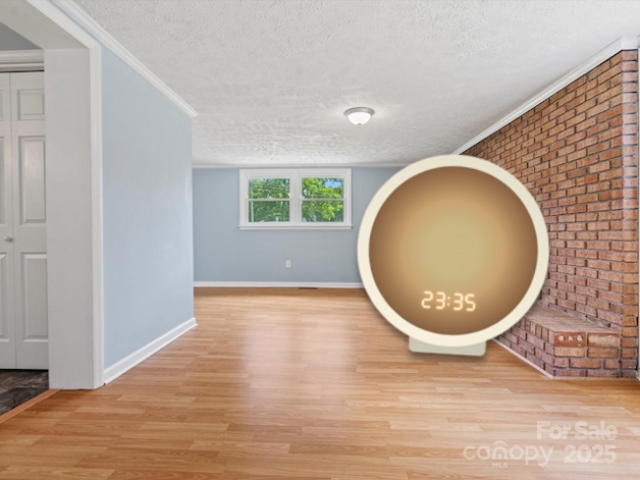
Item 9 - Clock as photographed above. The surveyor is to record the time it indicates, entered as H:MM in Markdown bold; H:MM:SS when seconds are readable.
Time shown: **23:35**
